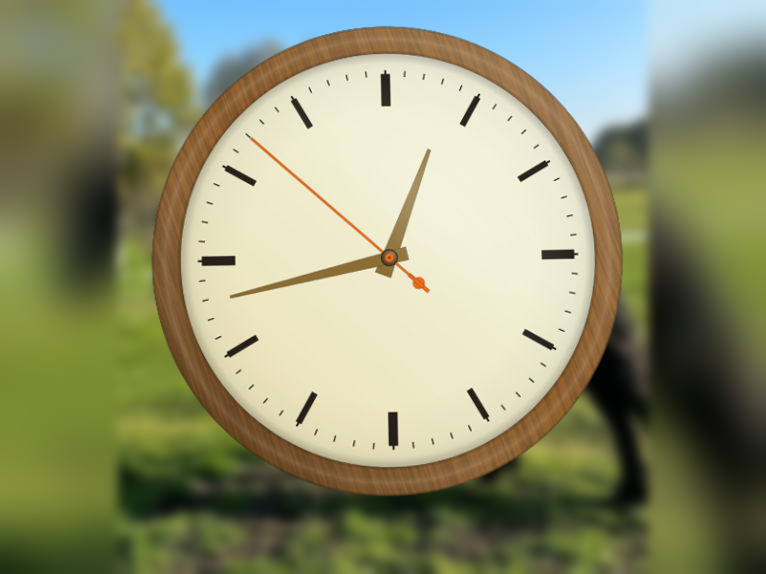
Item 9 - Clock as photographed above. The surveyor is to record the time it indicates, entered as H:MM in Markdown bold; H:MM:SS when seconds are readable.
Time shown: **12:42:52**
